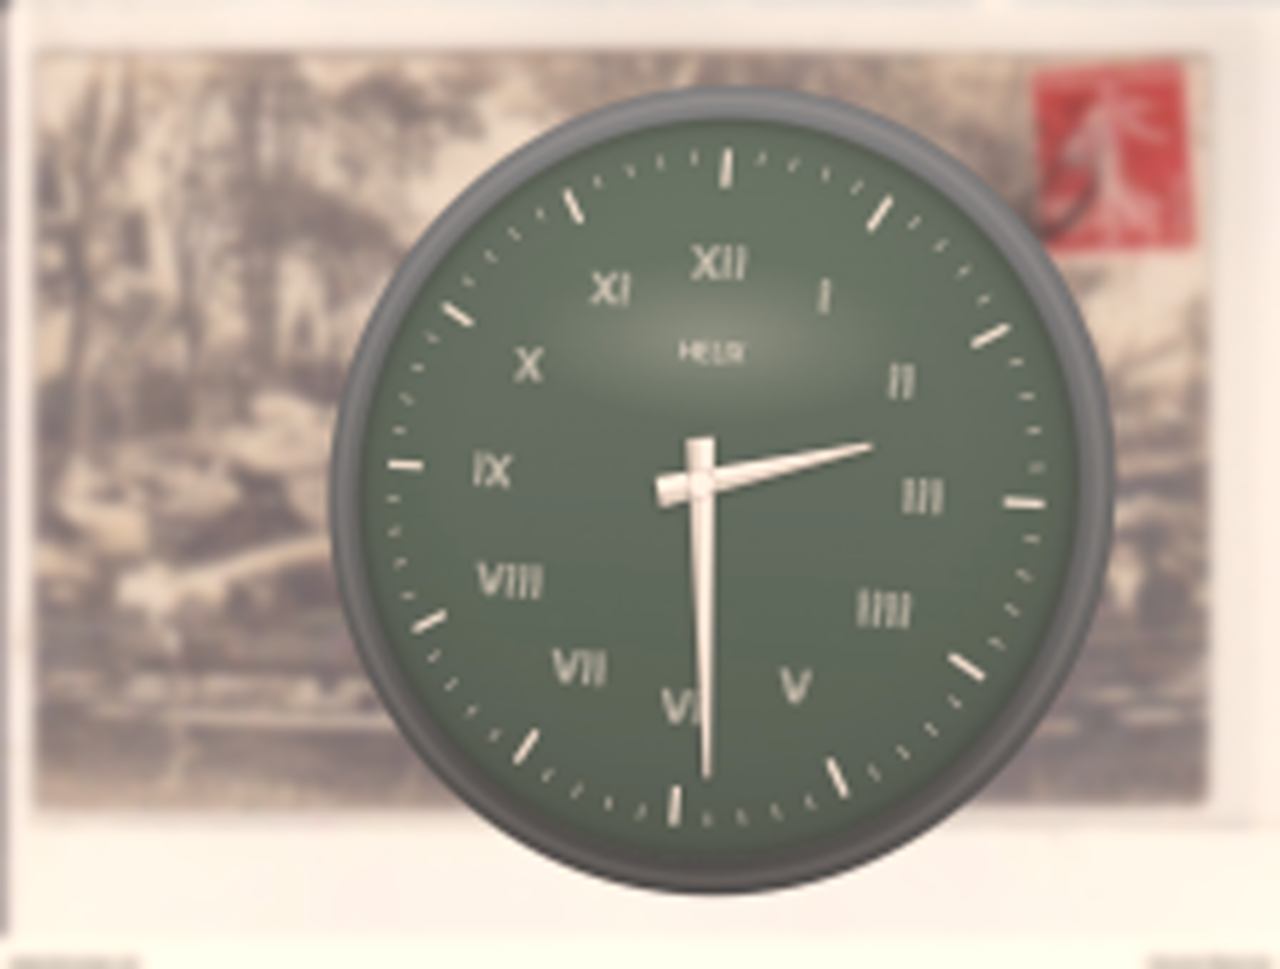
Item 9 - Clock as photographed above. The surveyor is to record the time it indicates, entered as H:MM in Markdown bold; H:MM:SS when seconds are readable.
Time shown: **2:29**
